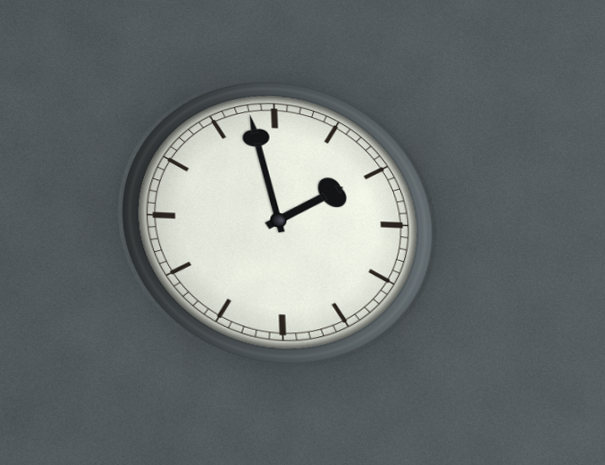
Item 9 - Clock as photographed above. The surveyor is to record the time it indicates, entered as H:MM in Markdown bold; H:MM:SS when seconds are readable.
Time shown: **1:58**
